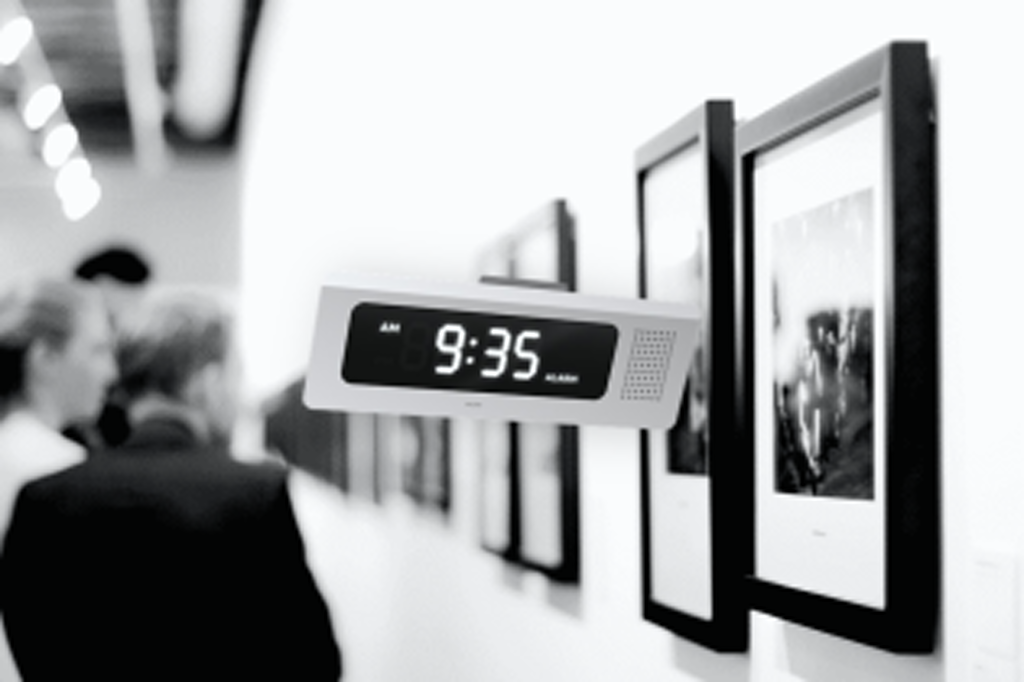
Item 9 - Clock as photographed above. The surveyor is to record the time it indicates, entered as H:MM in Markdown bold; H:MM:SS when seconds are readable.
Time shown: **9:35**
